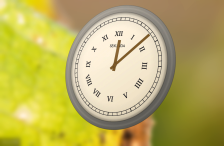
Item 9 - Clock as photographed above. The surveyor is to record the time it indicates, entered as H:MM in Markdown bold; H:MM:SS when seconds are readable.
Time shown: **12:08**
